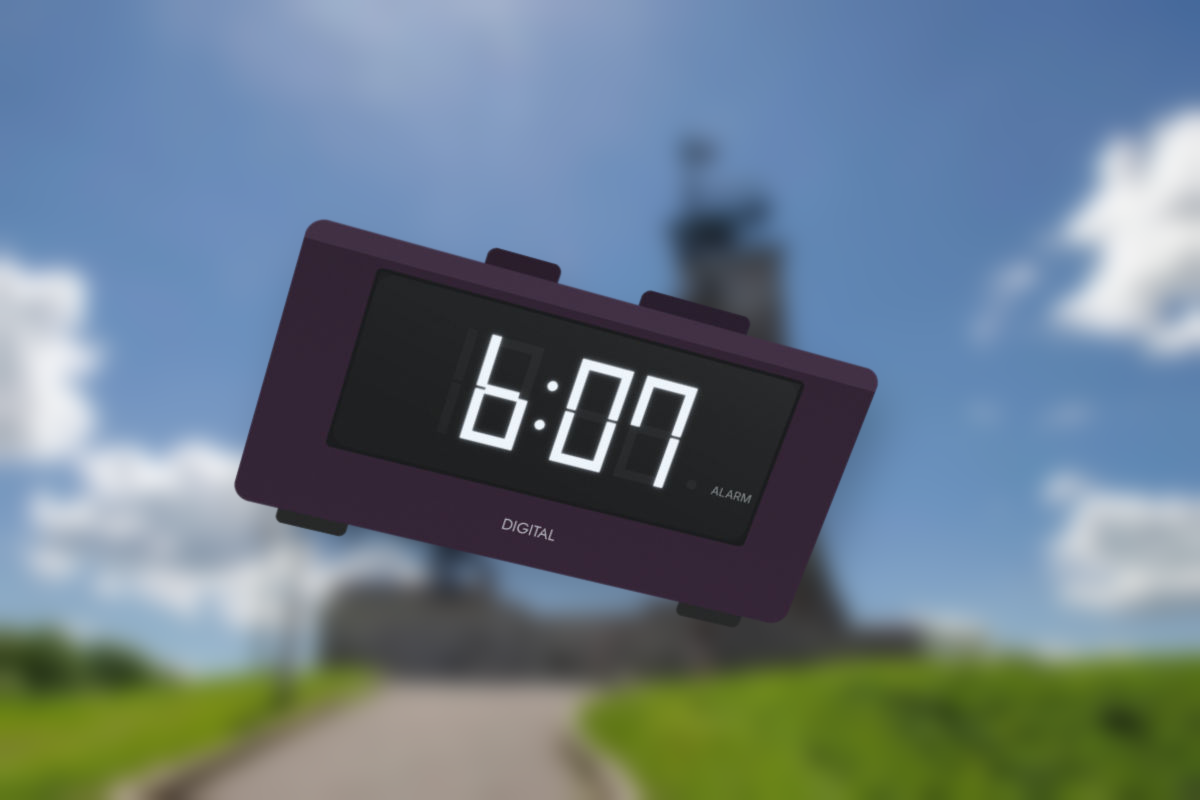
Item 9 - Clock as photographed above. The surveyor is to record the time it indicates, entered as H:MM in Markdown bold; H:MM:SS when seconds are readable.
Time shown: **6:07**
